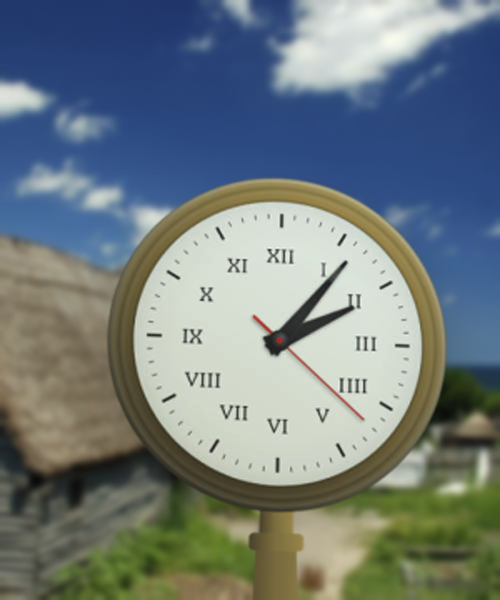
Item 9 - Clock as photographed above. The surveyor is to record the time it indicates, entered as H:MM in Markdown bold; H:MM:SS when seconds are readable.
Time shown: **2:06:22**
